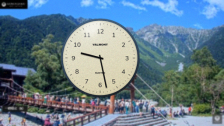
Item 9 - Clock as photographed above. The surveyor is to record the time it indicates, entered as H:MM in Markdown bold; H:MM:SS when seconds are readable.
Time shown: **9:28**
